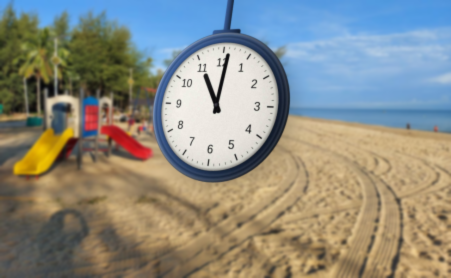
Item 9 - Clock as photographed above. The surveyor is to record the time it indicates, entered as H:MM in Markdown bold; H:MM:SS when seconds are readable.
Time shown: **11:01**
